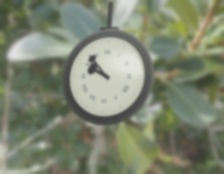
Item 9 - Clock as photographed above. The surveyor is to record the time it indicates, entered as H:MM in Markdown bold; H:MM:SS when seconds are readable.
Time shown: **9:53**
